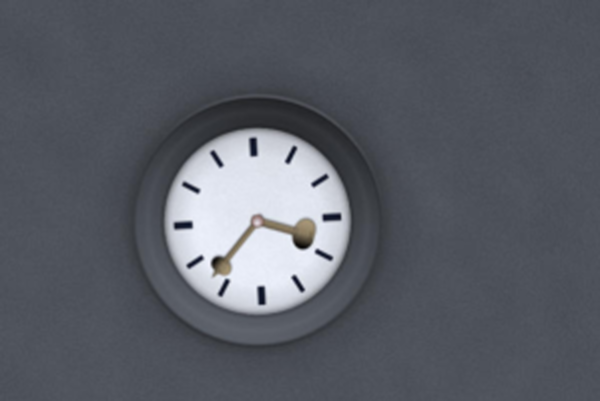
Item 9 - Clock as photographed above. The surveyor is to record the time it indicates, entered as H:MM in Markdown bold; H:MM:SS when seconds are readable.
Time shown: **3:37**
